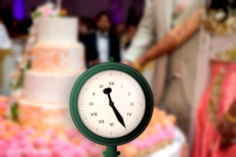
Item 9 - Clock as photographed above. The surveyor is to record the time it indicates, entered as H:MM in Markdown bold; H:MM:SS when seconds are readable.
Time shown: **11:25**
